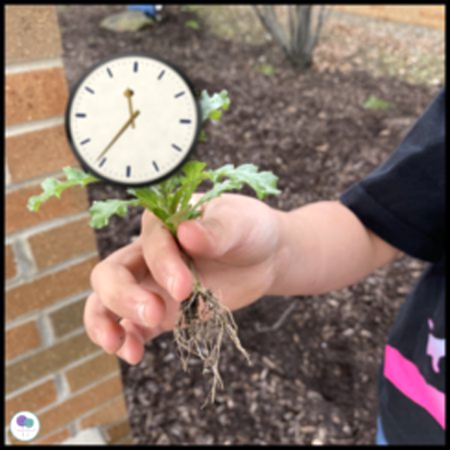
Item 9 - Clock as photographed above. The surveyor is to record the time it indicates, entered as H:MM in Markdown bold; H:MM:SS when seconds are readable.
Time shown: **11:36**
